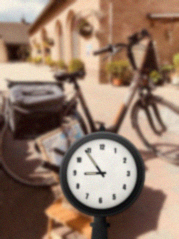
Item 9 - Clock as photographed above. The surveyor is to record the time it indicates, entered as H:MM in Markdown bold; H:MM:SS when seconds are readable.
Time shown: **8:54**
